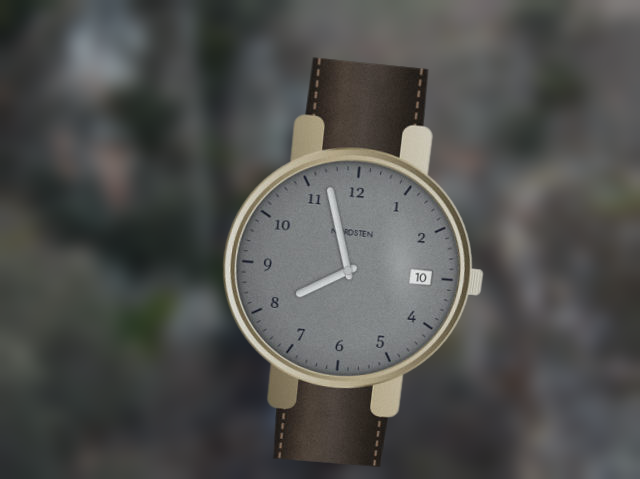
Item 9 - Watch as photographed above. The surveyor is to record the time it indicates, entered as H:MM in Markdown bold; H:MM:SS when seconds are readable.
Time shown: **7:57**
